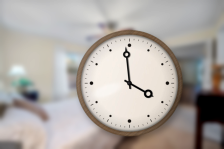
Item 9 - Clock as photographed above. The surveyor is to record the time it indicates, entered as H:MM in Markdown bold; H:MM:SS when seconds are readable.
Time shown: **3:59**
